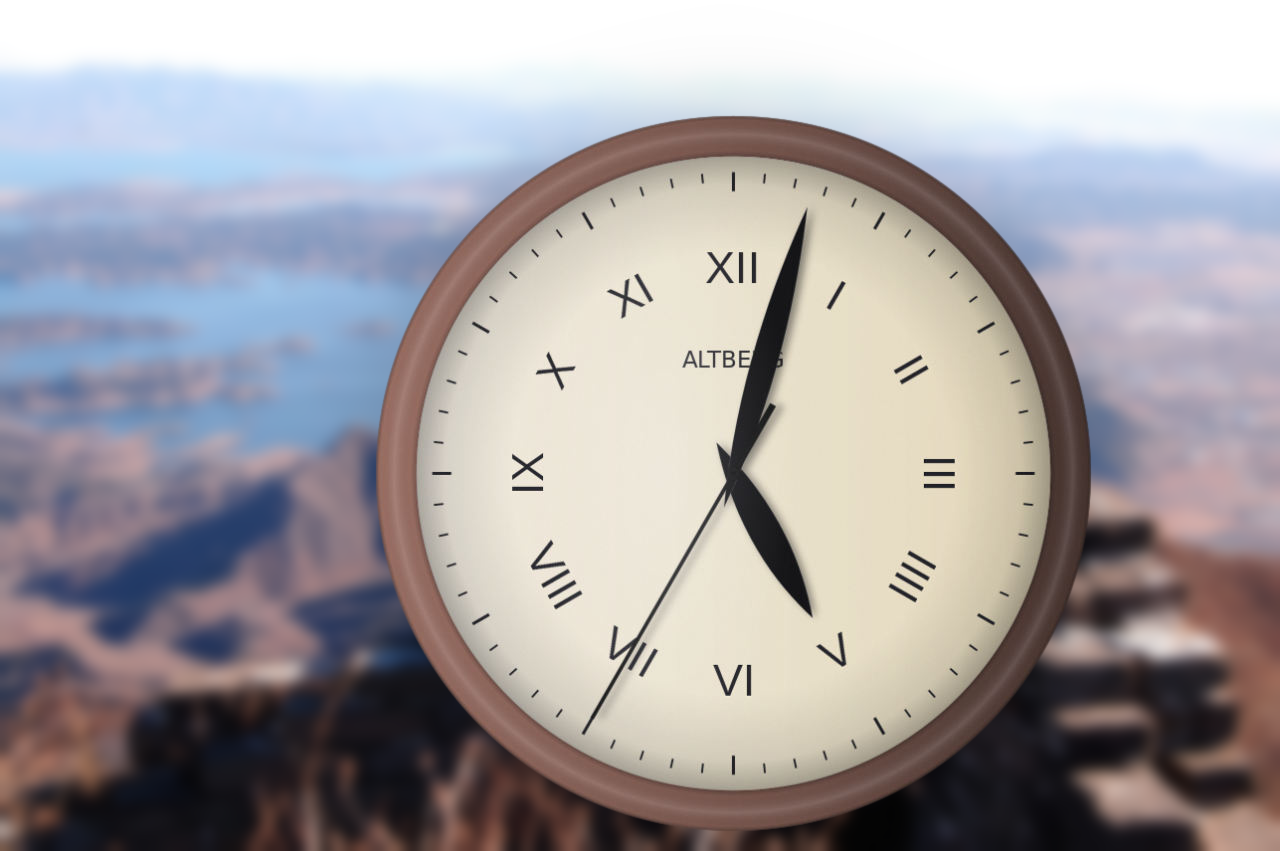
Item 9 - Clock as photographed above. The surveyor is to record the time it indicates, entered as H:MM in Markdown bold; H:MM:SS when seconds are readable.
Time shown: **5:02:35**
